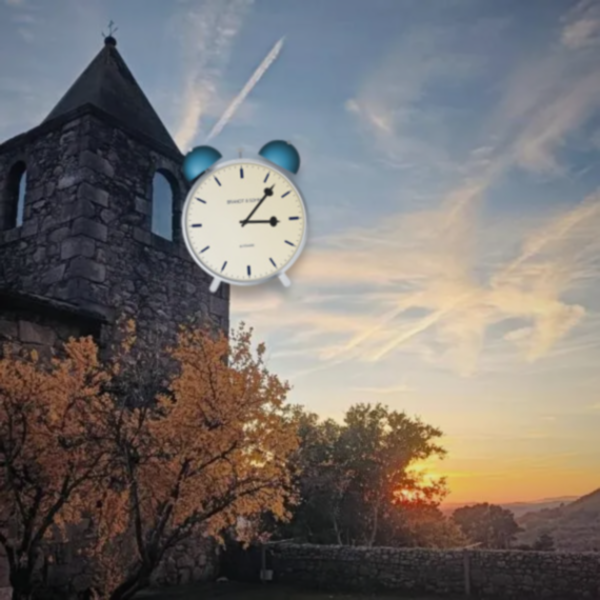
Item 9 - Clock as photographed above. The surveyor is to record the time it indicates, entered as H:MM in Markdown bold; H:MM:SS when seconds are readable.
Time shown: **3:07**
